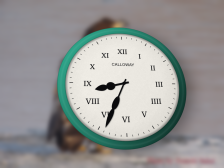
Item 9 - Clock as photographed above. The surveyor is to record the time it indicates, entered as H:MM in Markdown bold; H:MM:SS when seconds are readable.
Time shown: **8:34**
